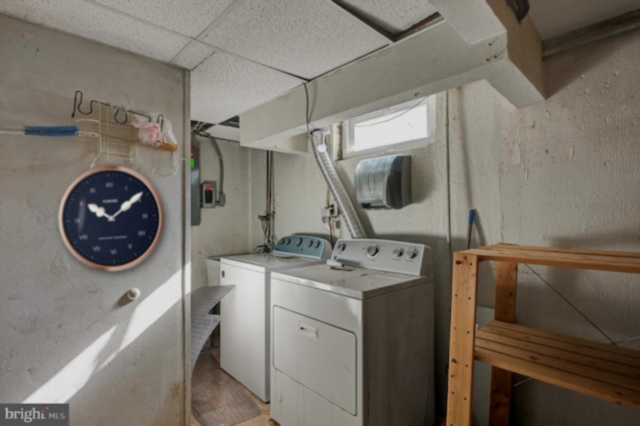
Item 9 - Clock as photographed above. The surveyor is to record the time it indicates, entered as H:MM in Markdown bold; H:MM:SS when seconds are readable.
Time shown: **10:09**
